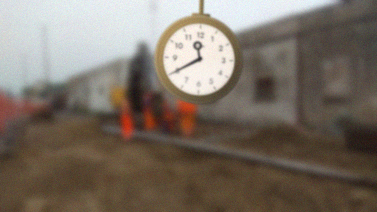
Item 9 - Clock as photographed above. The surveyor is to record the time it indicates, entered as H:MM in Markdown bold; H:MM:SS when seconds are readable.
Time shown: **11:40**
